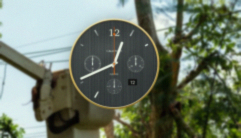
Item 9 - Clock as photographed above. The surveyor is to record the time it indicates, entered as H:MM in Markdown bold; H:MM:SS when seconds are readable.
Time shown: **12:41**
